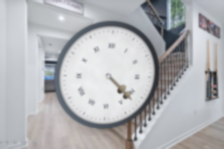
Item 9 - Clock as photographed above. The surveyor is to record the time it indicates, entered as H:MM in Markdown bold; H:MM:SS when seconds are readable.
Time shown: **4:22**
